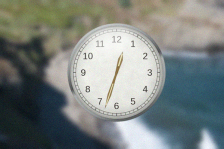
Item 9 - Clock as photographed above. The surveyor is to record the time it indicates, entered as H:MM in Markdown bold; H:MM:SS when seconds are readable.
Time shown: **12:33**
